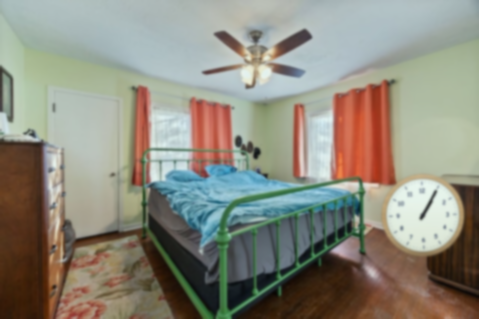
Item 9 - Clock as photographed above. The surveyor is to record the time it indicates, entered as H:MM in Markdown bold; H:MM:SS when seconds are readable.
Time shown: **1:05**
